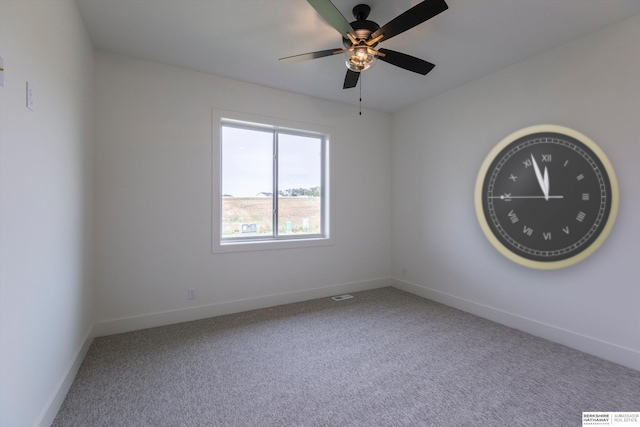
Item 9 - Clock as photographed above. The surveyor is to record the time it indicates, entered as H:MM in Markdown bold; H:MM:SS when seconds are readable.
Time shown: **11:56:45**
